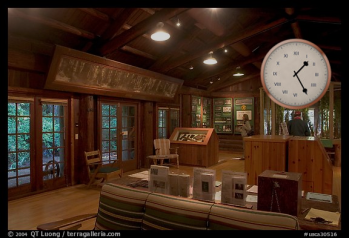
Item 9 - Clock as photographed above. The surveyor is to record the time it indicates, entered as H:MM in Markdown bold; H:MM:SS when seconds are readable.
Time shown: **1:25**
